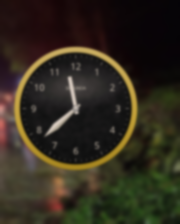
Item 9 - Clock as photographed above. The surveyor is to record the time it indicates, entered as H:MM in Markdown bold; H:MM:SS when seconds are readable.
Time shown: **11:38**
